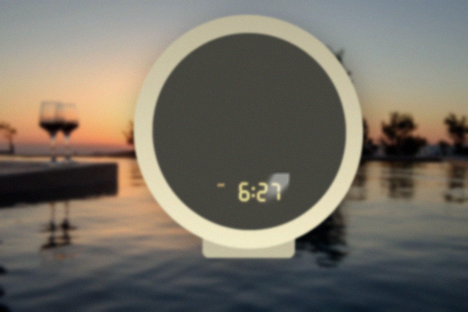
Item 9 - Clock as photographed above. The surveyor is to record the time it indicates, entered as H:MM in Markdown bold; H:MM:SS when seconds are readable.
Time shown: **6:27**
